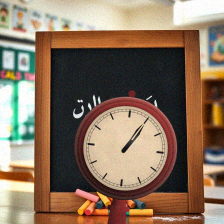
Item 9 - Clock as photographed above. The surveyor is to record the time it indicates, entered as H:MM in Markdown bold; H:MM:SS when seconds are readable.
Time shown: **1:05**
